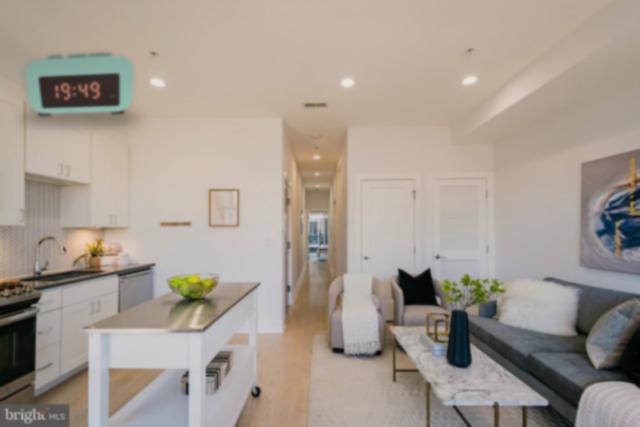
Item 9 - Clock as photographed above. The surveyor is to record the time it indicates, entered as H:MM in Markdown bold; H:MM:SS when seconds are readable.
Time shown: **19:49**
